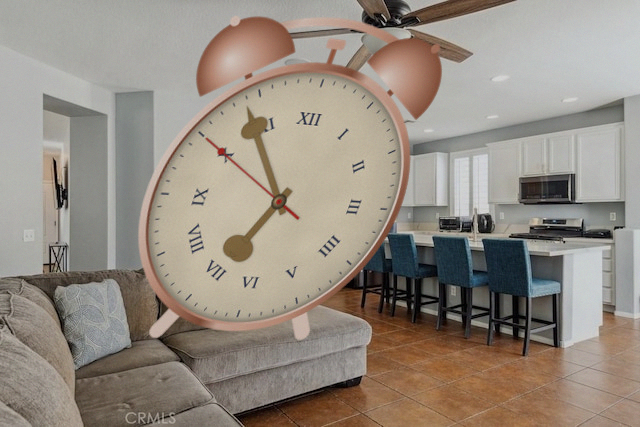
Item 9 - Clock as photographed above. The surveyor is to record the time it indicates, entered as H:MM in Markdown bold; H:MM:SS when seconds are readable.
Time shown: **6:53:50**
